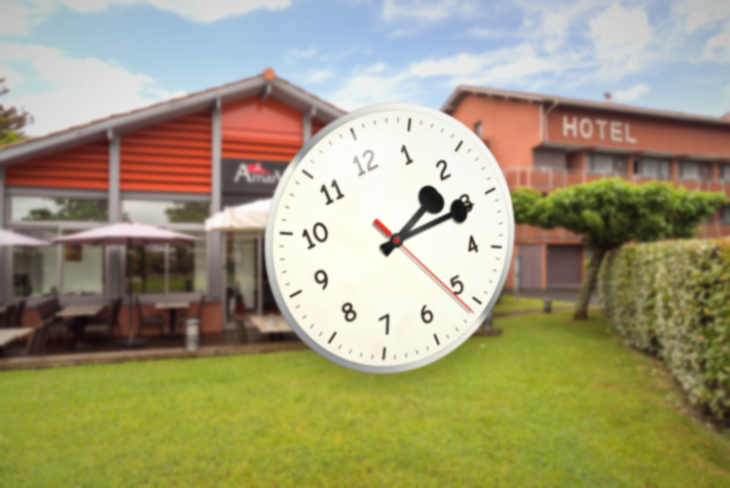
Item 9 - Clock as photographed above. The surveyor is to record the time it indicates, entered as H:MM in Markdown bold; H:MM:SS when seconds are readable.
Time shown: **2:15:26**
